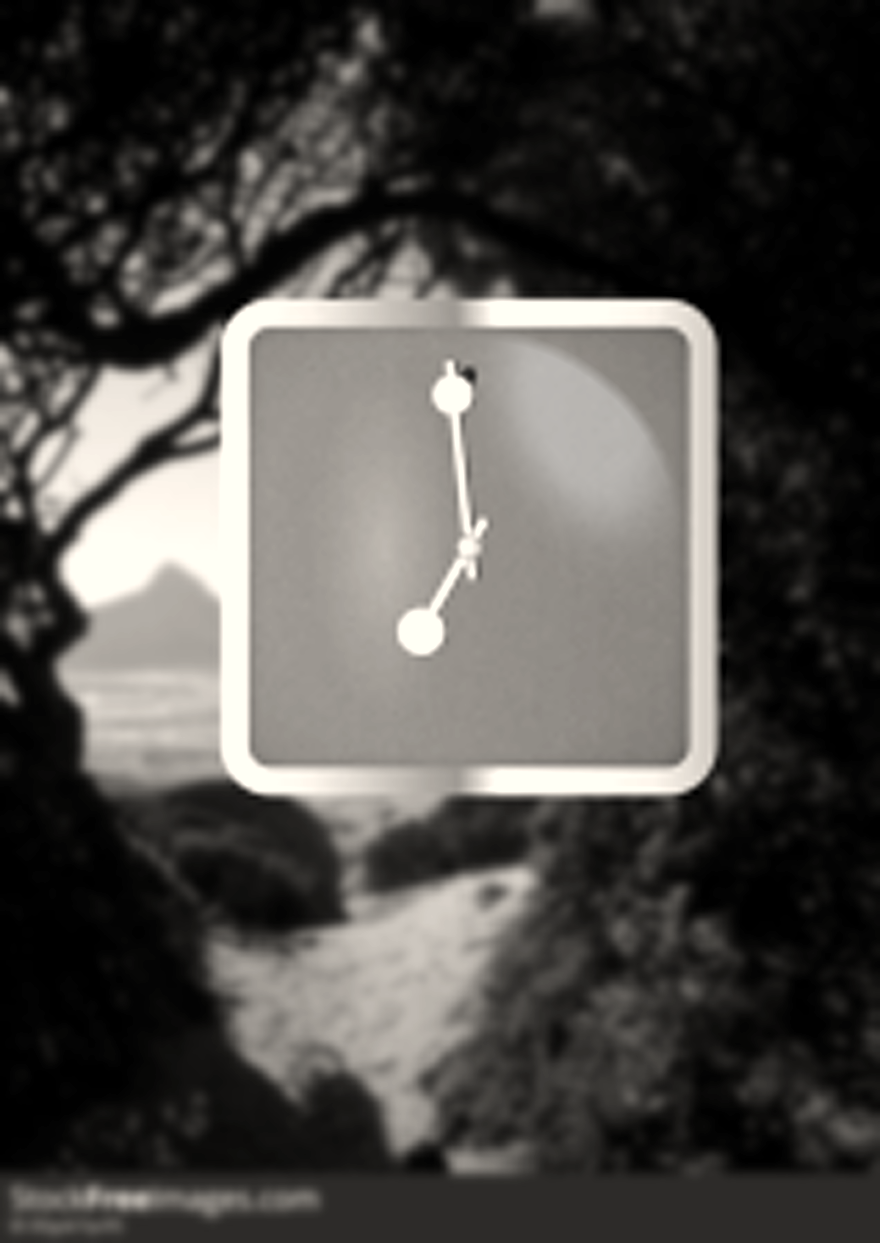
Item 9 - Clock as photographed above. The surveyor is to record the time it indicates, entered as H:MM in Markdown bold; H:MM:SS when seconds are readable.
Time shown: **6:59**
